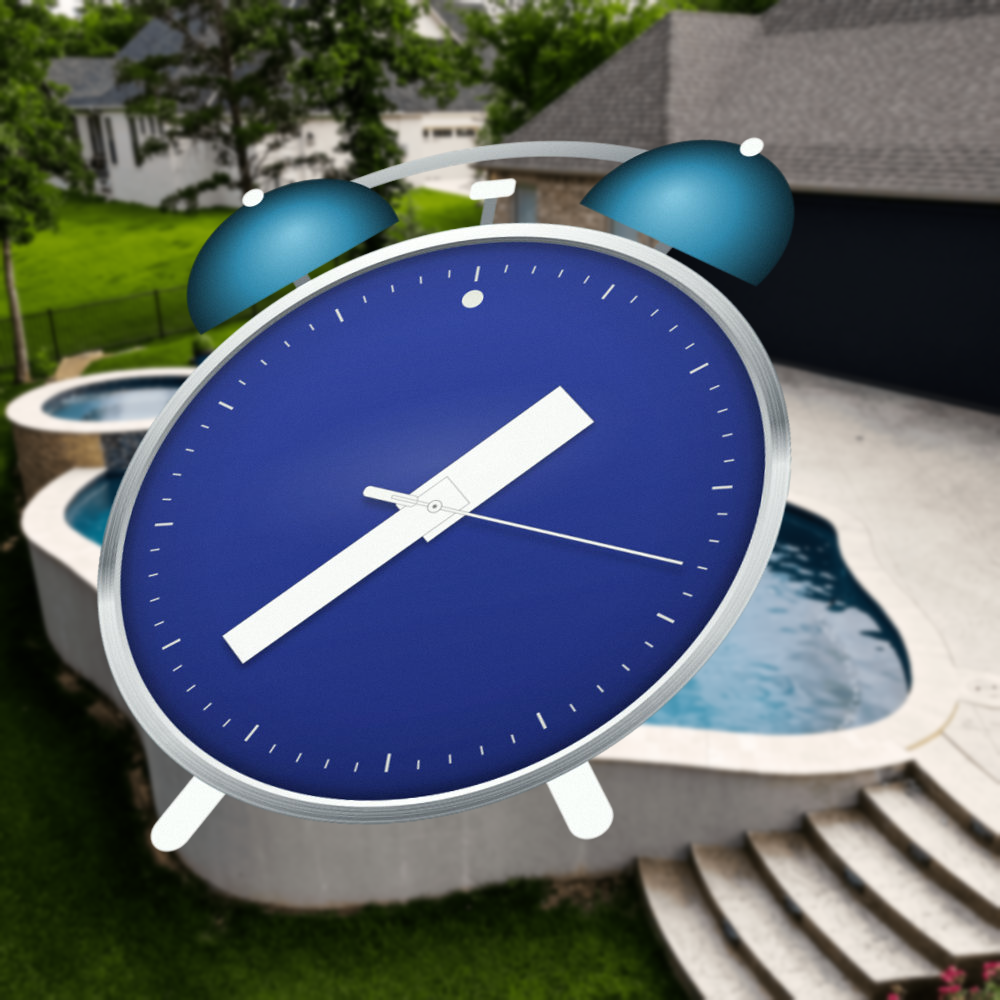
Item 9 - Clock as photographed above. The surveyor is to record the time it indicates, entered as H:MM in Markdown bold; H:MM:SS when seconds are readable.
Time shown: **1:38:18**
